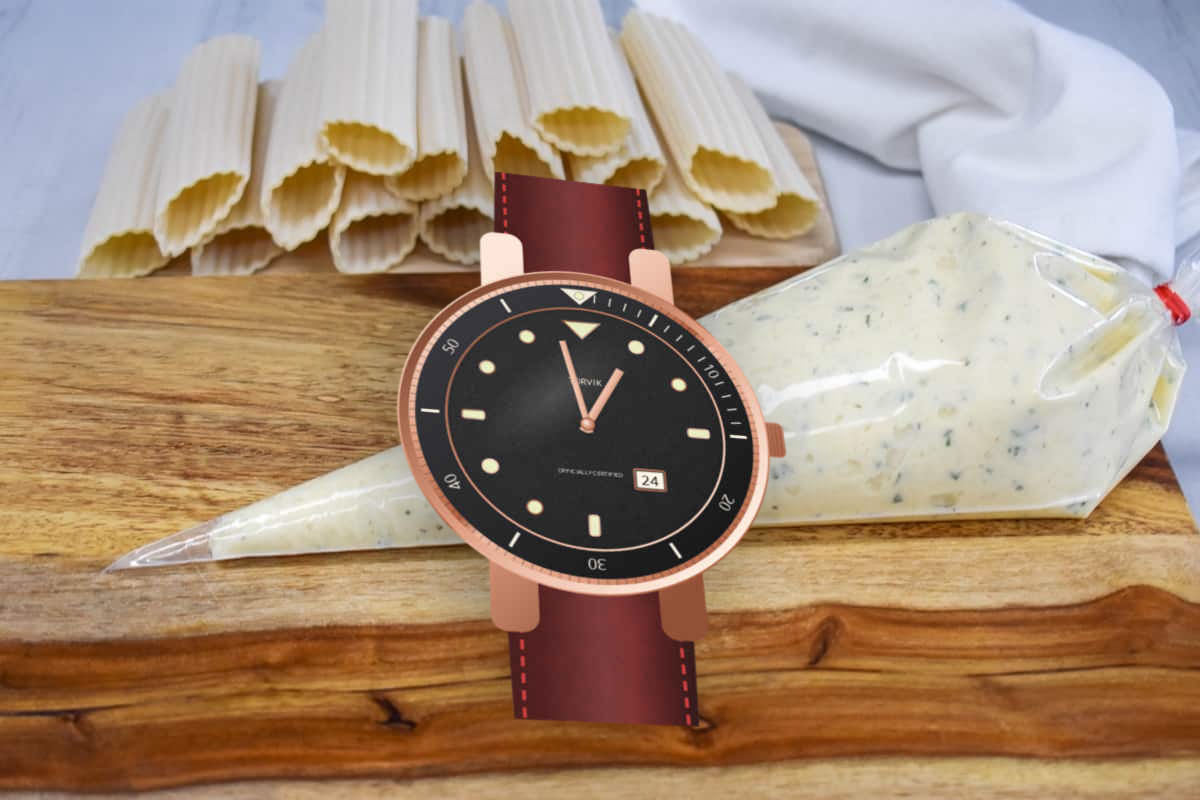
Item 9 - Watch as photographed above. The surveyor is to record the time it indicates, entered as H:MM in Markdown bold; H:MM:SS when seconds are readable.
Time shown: **12:58**
